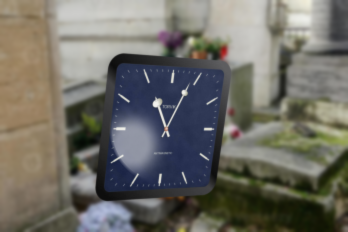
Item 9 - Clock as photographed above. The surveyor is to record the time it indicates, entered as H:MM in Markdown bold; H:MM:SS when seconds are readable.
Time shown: **11:04**
